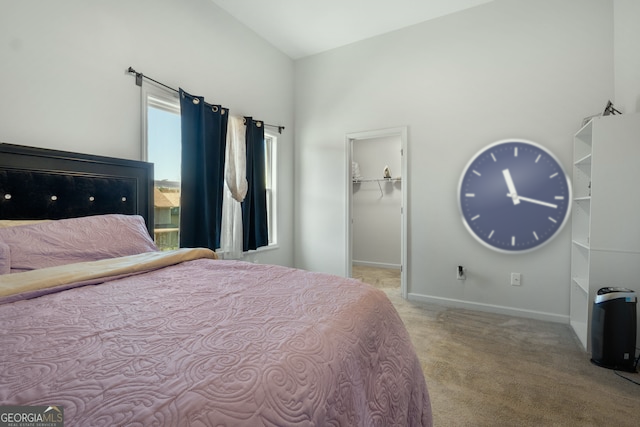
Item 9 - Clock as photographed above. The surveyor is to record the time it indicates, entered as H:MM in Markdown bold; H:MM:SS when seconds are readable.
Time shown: **11:17**
